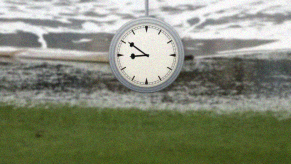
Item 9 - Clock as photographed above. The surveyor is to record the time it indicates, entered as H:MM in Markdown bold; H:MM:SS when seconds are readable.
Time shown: **8:51**
